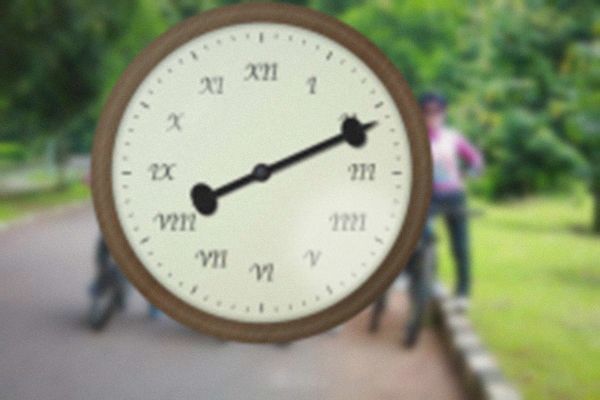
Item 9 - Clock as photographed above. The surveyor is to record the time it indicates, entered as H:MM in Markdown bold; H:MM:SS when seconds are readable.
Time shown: **8:11**
